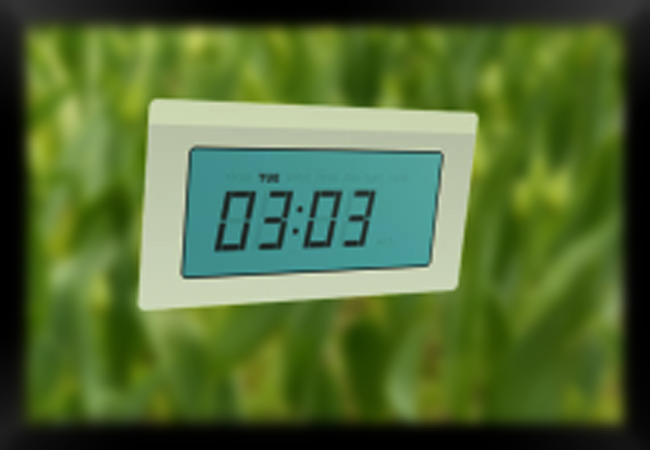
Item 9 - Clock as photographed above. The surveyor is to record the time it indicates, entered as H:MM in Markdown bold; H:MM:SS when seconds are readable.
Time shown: **3:03**
